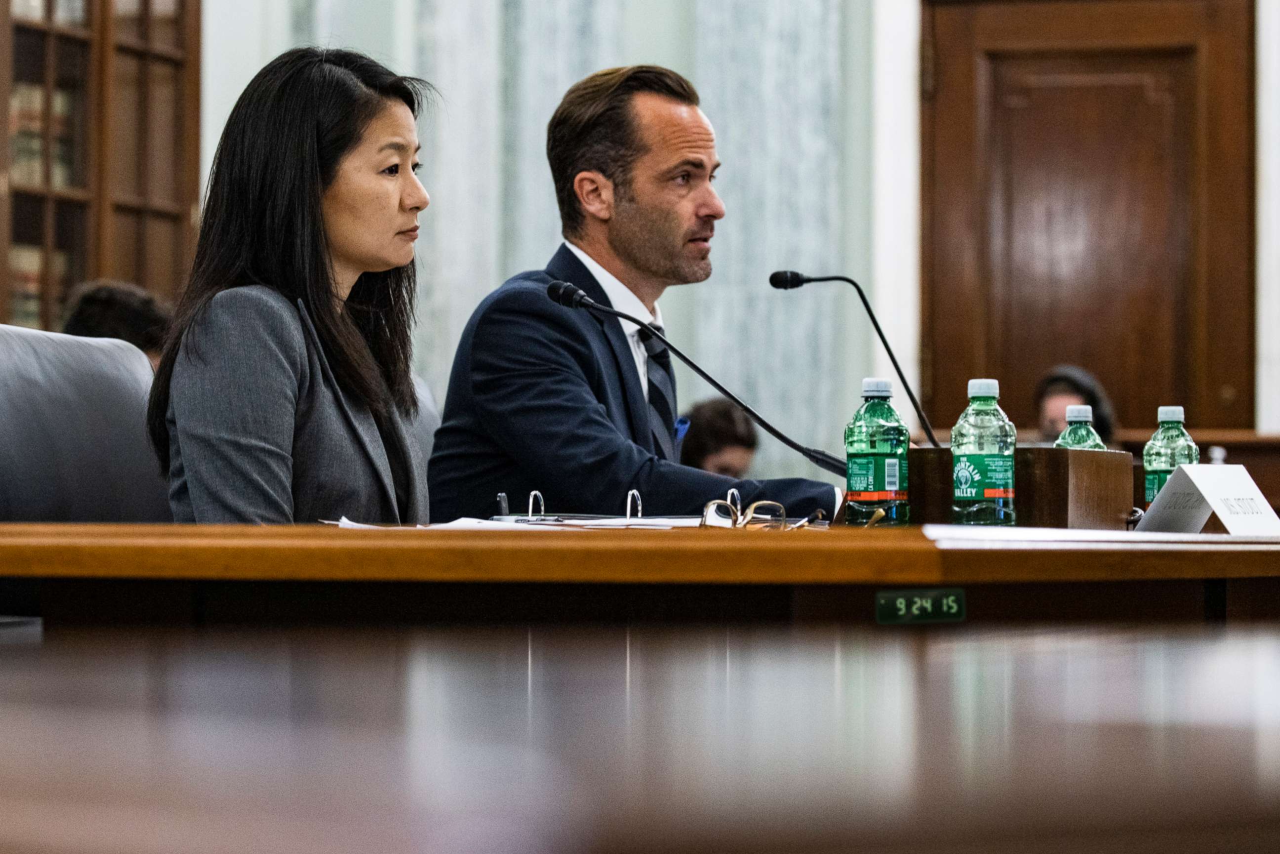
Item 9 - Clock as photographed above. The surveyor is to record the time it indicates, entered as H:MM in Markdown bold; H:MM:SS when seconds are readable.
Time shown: **9:24:15**
